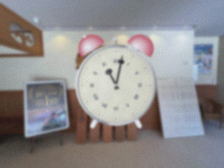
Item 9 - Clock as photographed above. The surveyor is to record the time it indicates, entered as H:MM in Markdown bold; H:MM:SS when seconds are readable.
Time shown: **11:02**
